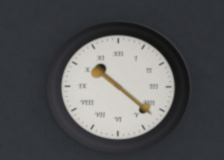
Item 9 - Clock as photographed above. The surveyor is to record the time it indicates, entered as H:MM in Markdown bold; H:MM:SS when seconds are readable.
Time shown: **10:22**
